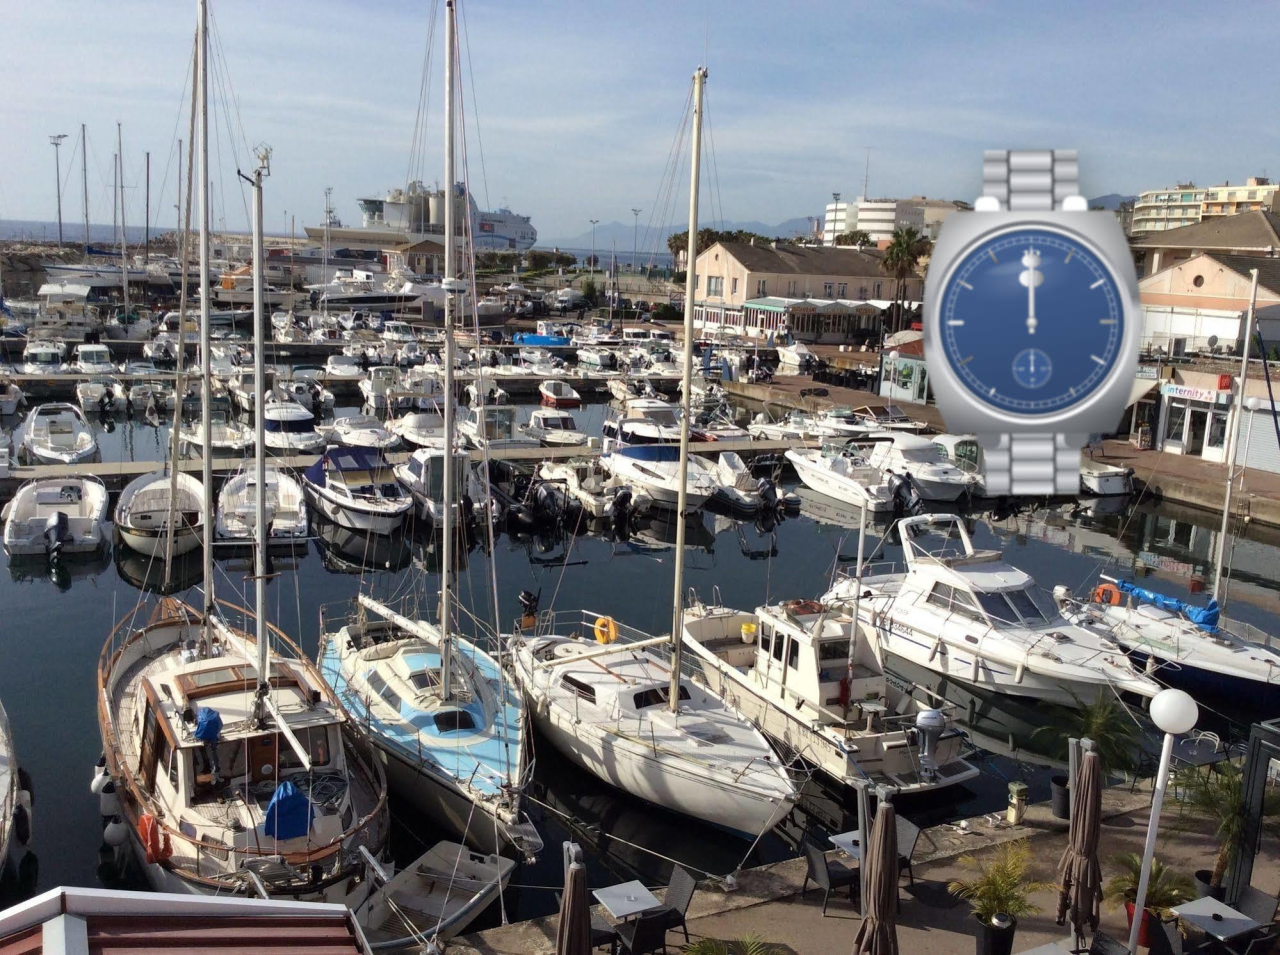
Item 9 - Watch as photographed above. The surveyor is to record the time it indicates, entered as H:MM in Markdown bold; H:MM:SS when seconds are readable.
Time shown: **12:00**
